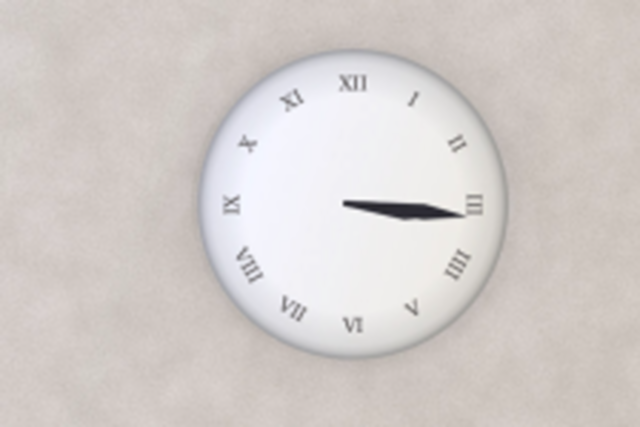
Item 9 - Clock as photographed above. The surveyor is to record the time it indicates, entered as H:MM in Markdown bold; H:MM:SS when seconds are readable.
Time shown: **3:16**
